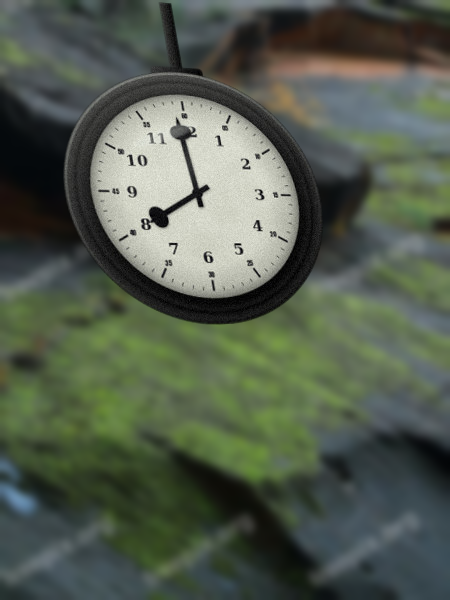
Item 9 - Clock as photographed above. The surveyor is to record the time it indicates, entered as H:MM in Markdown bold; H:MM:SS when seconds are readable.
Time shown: **7:59**
